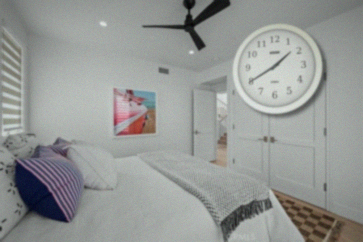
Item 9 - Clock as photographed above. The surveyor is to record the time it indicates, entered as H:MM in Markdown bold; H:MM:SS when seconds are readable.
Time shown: **1:40**
